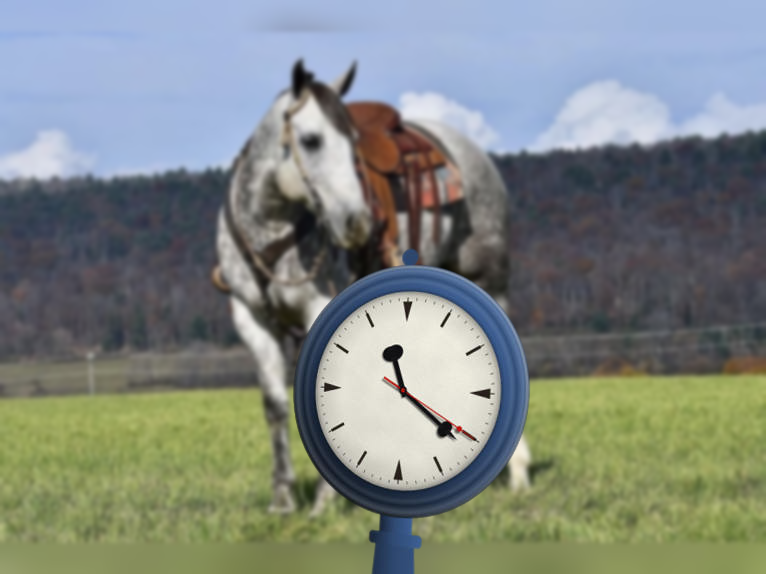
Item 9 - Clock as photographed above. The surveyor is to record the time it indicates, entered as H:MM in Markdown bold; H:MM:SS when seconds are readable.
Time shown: **11:21:20**
